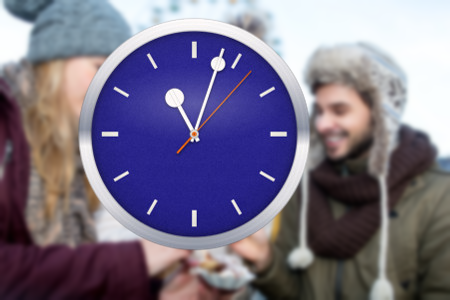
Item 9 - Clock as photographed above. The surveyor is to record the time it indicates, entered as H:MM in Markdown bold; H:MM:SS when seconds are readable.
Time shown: **11:03:07**
